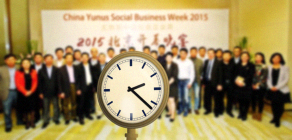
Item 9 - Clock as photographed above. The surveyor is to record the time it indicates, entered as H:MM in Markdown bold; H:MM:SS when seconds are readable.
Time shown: **2:22**
